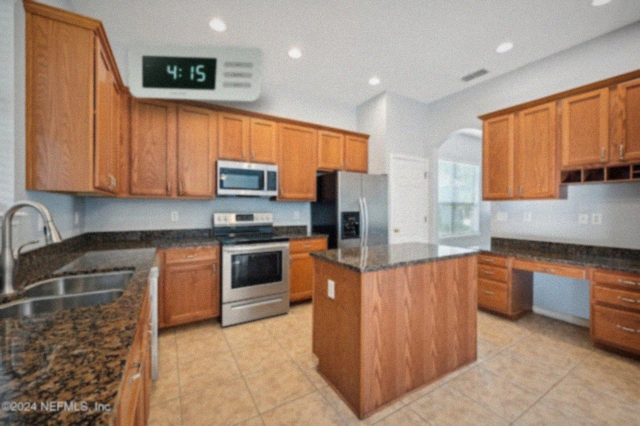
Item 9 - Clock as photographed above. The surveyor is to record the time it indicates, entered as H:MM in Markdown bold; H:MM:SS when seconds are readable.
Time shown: **4:15**
